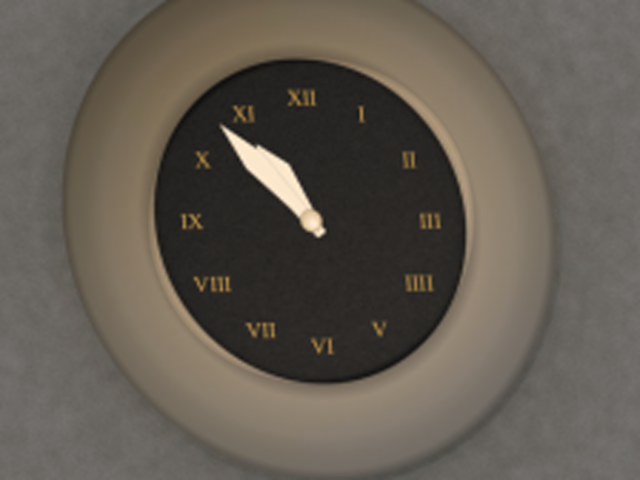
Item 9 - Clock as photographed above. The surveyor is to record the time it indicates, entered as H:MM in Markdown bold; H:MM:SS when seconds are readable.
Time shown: **10:53**
